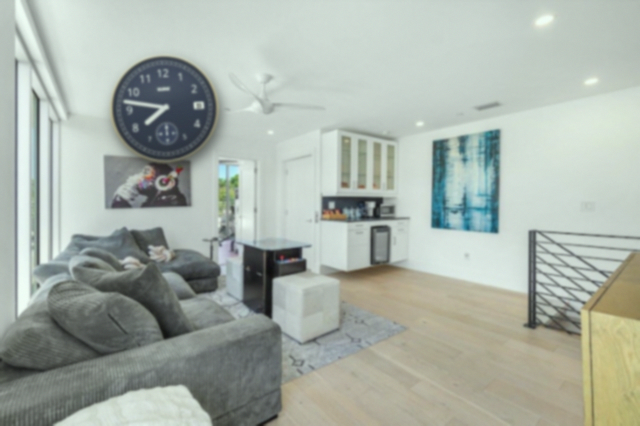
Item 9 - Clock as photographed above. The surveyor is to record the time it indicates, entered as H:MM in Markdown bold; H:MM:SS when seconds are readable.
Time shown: **7:47**
